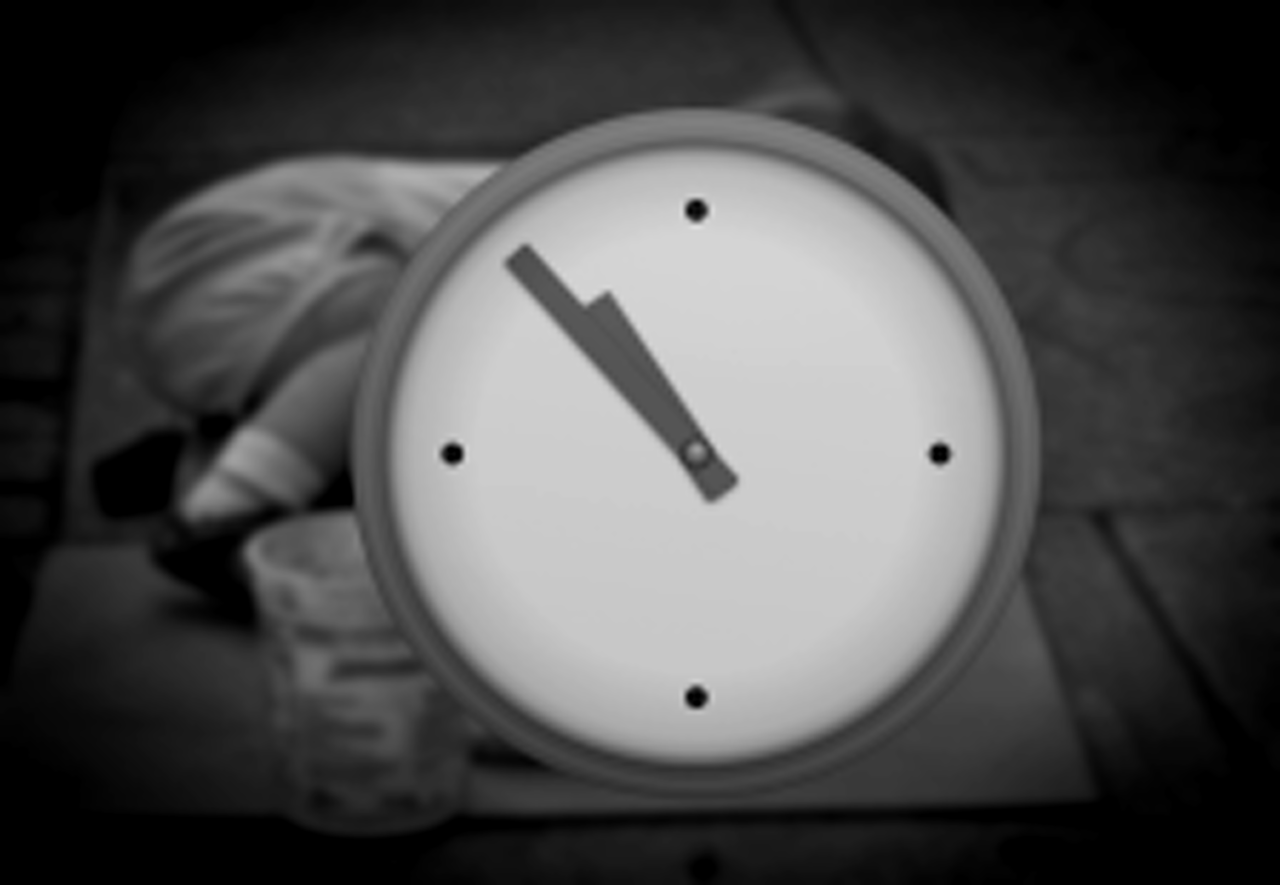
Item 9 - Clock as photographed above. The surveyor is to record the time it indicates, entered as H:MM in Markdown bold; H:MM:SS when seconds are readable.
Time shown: **10:53**
